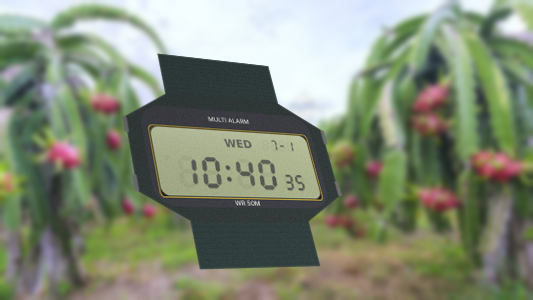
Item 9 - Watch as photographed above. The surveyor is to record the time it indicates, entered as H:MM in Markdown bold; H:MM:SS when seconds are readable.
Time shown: **10:40:35**
